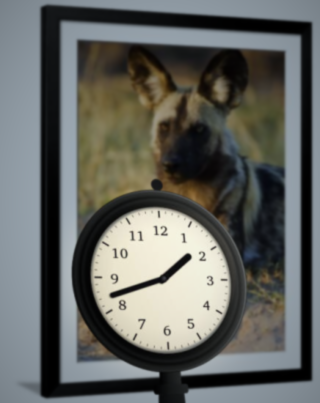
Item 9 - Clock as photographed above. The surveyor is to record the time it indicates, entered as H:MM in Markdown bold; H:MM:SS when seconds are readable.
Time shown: **1:42**
